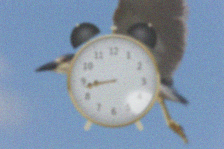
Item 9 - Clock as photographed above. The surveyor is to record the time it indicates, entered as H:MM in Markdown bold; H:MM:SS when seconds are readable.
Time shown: **8:43**
